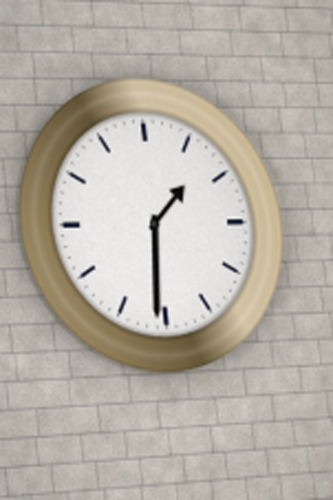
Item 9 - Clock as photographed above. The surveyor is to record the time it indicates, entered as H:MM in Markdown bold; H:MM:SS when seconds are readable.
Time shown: **1:31**
